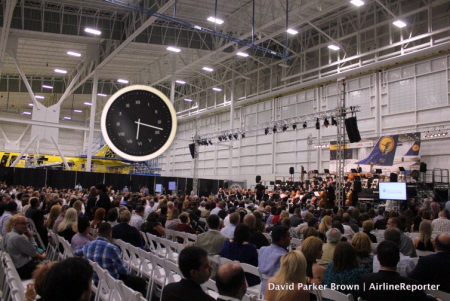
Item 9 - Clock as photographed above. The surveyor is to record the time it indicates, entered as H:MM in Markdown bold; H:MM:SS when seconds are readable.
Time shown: **6:18**
